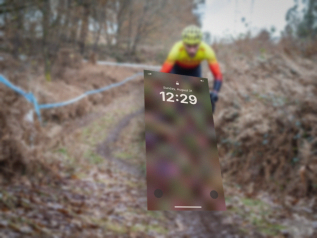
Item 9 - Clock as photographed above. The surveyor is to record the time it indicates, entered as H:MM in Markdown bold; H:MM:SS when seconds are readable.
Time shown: **12:29**
